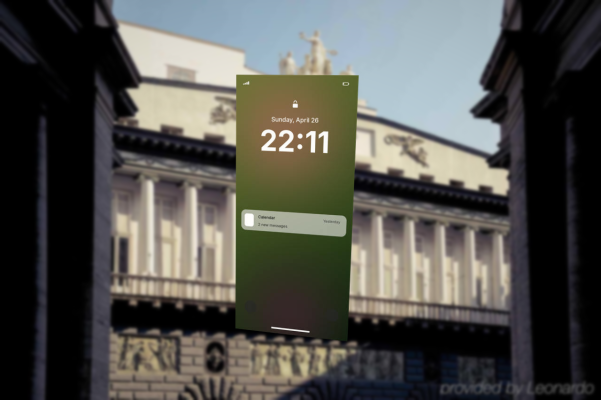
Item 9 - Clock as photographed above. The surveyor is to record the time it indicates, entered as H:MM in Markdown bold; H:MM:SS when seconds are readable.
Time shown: **22:11**
